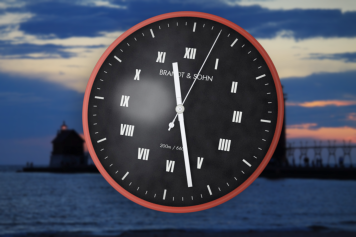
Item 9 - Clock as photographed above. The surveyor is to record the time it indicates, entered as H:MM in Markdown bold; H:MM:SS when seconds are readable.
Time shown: **11:27:03**
